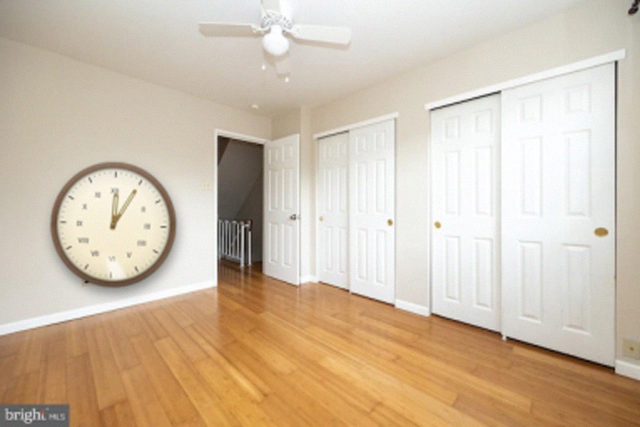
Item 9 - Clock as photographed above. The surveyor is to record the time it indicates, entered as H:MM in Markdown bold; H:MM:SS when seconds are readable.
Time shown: **12:05**
